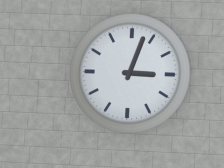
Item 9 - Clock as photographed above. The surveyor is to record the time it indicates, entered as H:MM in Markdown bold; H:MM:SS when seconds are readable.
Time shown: **3:03**
